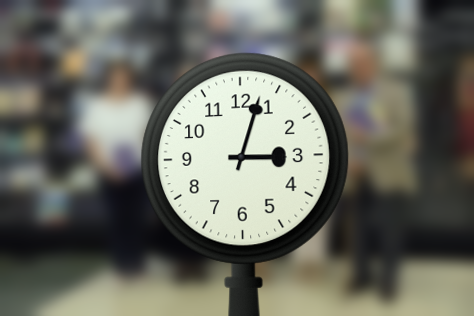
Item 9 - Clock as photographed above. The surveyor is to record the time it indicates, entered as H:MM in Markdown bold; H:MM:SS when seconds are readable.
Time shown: **3:03**
